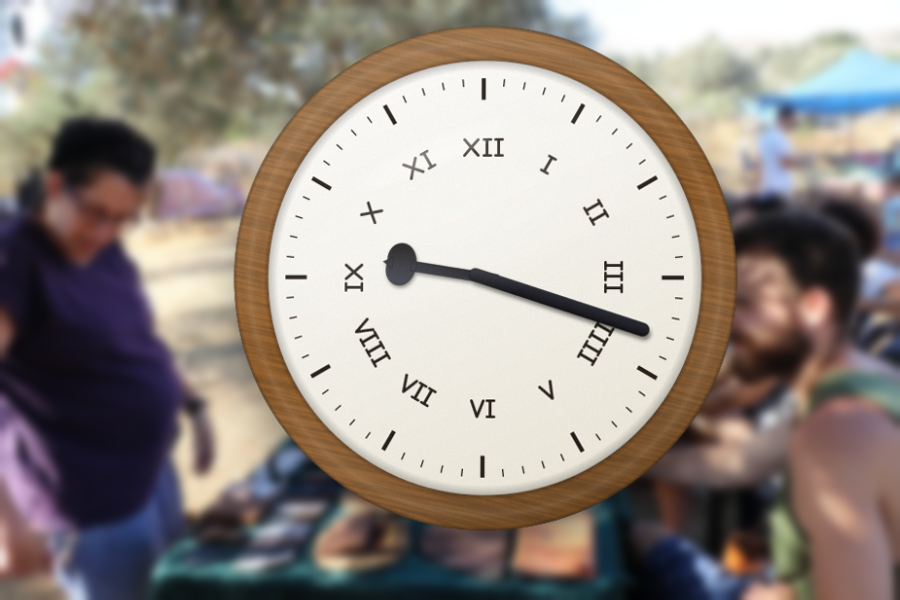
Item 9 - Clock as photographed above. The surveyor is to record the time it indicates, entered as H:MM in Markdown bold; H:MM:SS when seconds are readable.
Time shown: **9:18**
